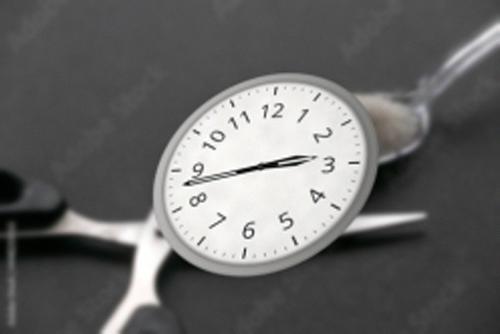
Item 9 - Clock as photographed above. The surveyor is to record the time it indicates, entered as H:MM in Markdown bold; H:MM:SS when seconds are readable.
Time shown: **2:43**
